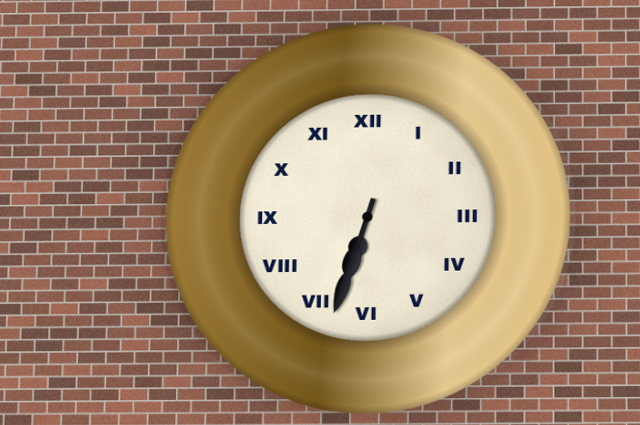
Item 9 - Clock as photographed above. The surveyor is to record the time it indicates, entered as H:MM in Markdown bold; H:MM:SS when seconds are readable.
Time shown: **6:33**
